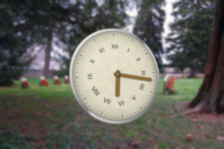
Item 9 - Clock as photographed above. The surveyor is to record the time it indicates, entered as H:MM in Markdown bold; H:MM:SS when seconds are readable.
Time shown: **6:17**
